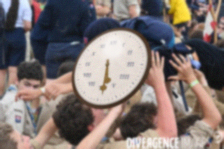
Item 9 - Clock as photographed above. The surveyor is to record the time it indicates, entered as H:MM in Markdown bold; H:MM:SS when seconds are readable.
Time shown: **5:29**
